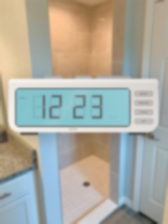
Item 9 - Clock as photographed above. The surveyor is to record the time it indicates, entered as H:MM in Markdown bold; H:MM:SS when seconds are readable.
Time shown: **12:23**
